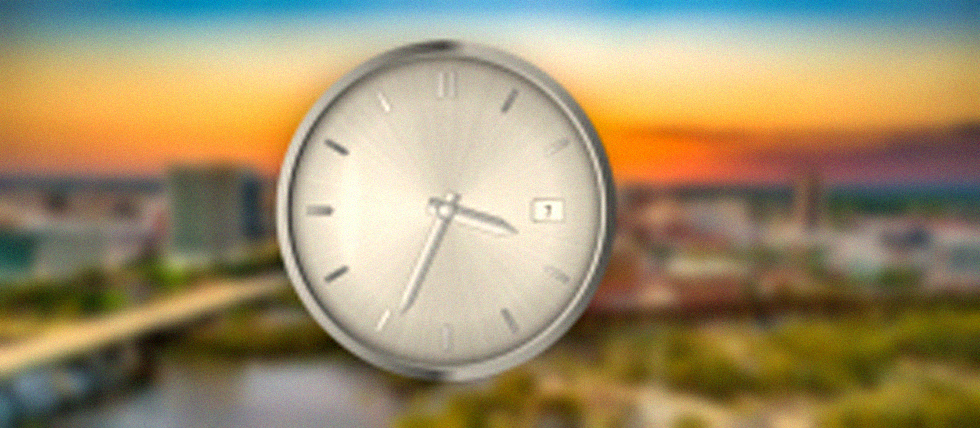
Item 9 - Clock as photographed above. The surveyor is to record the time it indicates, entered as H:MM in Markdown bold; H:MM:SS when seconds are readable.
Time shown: **3:34**
